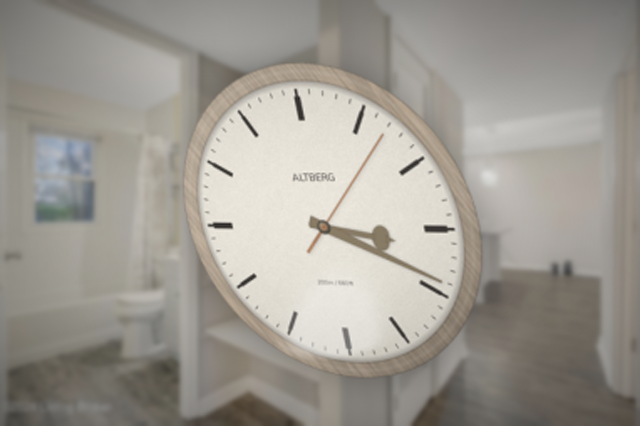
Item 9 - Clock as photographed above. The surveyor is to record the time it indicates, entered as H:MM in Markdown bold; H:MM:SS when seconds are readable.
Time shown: **3:19:07**
